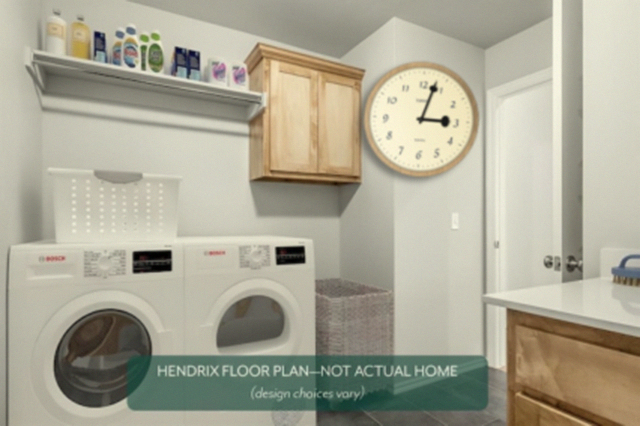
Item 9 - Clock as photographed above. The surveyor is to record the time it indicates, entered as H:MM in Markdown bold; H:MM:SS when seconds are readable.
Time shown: **3:03**
